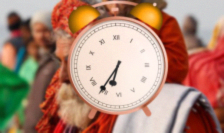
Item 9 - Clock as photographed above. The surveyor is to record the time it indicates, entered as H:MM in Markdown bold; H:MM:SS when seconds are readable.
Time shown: **6:36**
